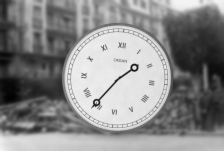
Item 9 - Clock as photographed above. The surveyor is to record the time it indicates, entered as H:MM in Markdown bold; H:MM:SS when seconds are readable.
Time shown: **1:36**
